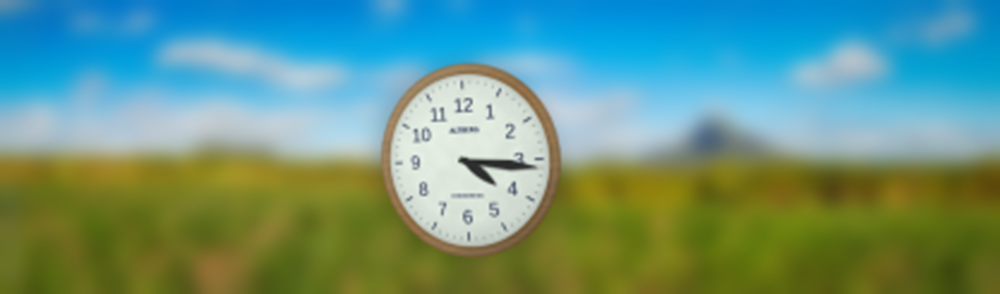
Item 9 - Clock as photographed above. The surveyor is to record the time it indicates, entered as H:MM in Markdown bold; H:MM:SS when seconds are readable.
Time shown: **4:16**
